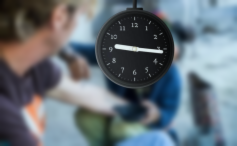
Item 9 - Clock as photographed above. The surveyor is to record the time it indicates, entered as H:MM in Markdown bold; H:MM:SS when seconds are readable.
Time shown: **9:16**
